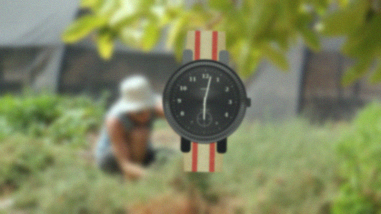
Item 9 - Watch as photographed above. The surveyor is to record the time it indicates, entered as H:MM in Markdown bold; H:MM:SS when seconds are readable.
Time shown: **6:02**
